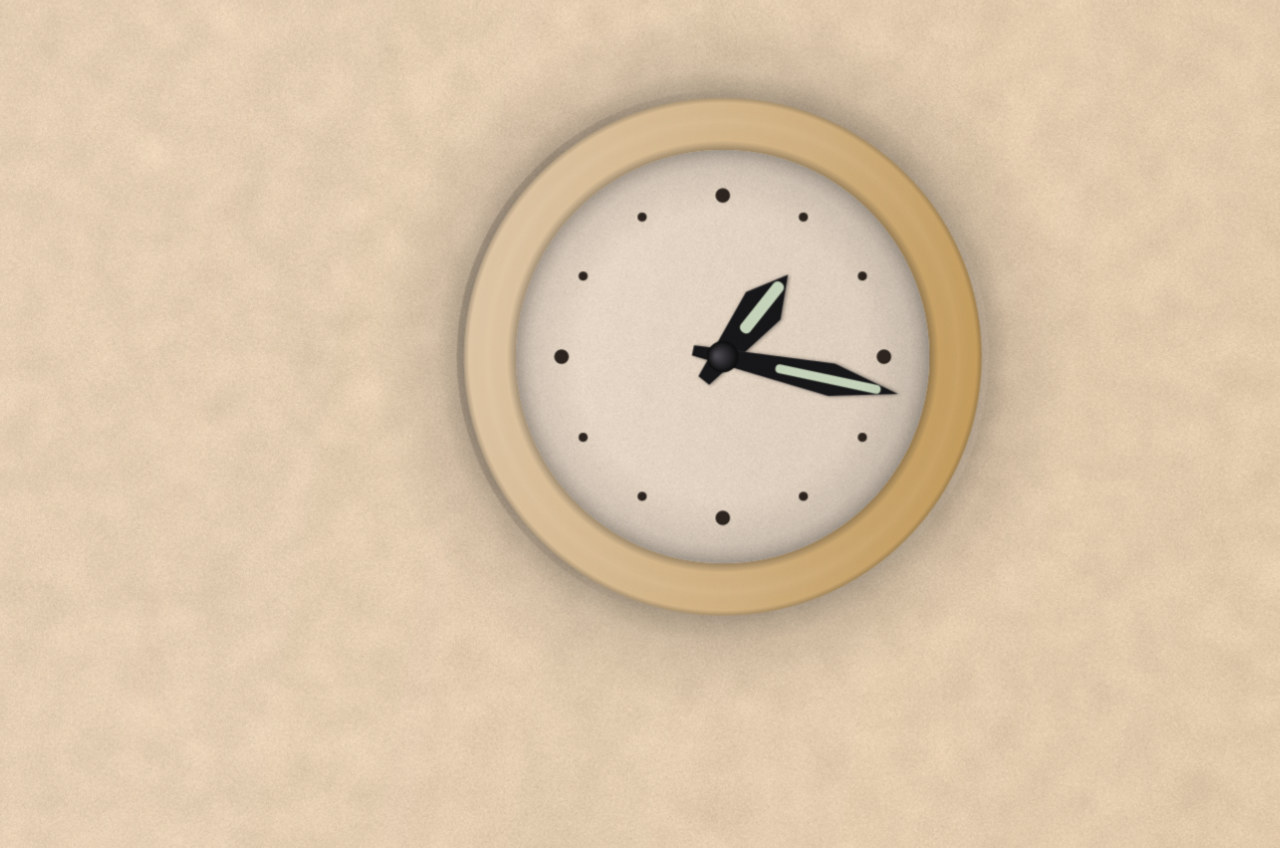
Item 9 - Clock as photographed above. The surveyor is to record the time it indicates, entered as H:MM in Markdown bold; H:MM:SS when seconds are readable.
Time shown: **1:17**
